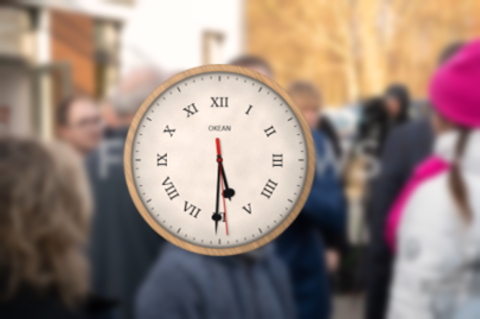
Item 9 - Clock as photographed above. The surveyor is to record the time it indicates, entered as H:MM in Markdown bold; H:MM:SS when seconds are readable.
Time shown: **5:30:29**
